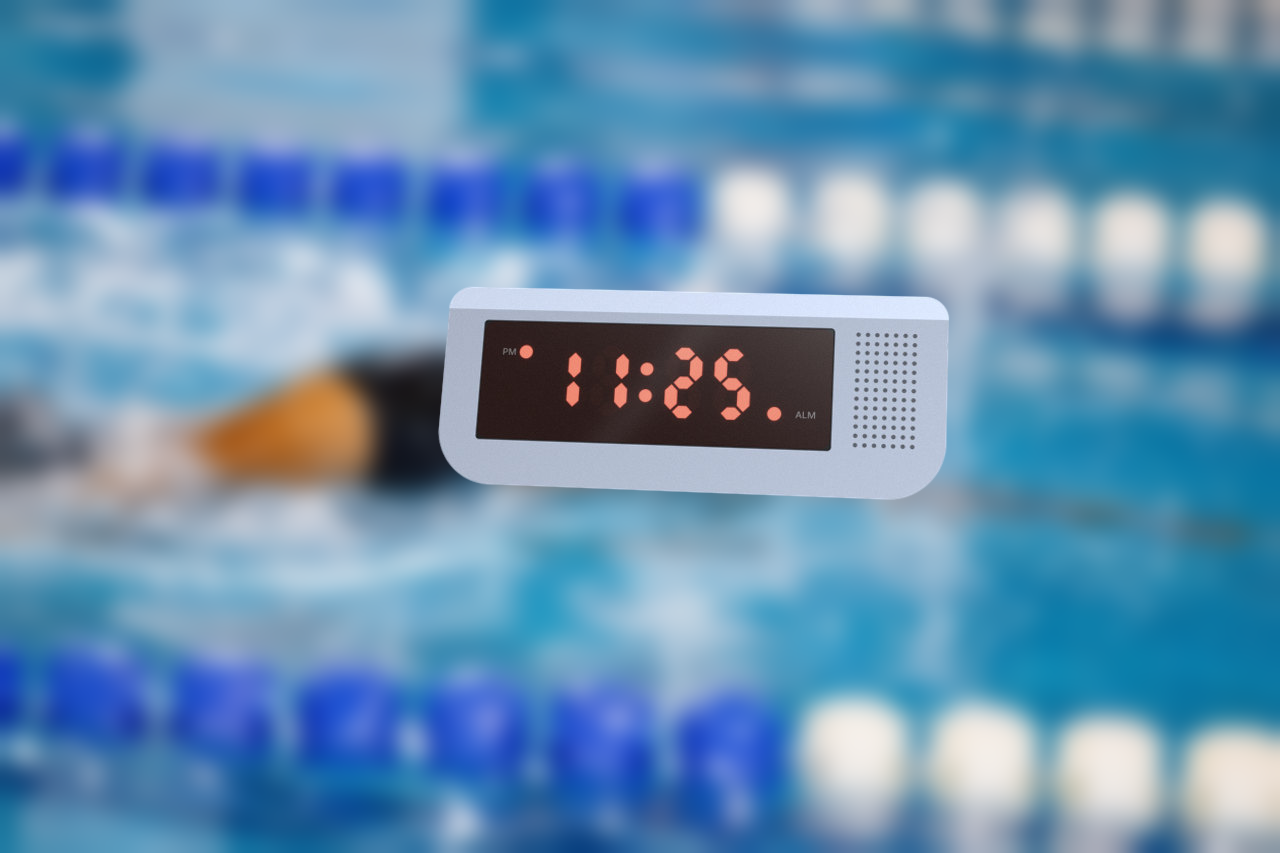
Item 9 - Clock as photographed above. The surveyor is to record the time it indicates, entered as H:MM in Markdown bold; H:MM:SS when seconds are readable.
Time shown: **11:25**
